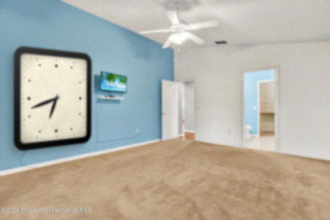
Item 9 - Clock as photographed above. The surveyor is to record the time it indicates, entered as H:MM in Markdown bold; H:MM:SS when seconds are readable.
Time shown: **6:42**
